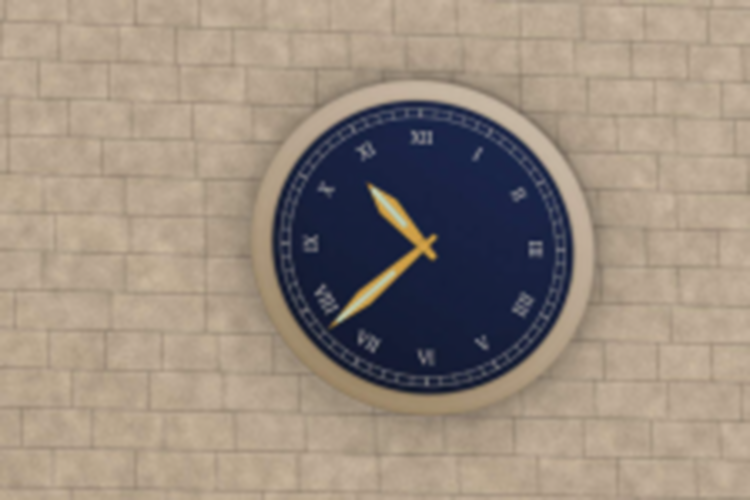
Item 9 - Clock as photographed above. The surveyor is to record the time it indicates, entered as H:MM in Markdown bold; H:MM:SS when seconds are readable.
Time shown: **10:38**
